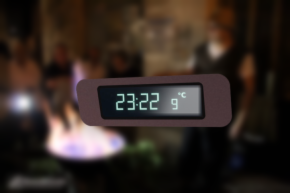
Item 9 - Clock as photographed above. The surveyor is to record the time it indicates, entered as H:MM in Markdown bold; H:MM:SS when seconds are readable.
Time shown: **23:22**
